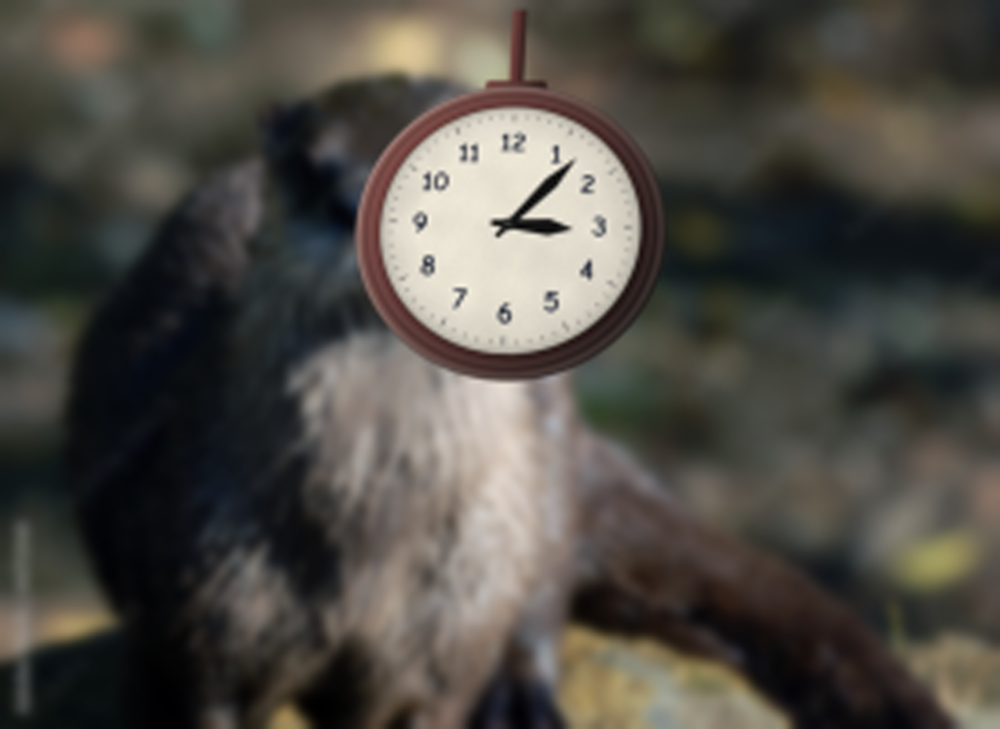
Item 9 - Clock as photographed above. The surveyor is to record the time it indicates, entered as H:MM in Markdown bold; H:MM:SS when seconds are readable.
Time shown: **3:07**
